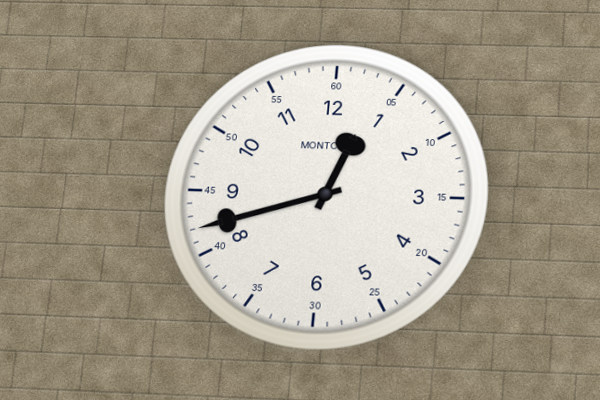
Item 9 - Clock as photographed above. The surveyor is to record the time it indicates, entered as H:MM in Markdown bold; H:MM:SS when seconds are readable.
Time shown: **12:42**
